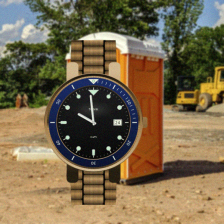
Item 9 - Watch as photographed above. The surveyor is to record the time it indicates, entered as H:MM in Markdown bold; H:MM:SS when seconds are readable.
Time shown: **9:59**
